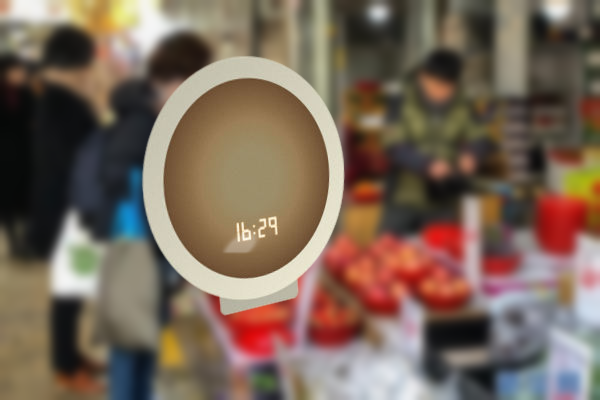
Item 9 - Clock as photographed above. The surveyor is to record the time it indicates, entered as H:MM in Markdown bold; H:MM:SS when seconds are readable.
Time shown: **16:29**
